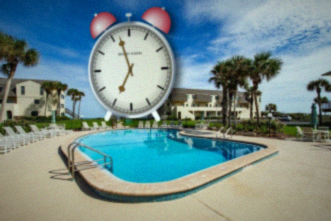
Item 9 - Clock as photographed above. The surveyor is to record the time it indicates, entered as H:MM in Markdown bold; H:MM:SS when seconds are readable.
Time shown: **6:57**
